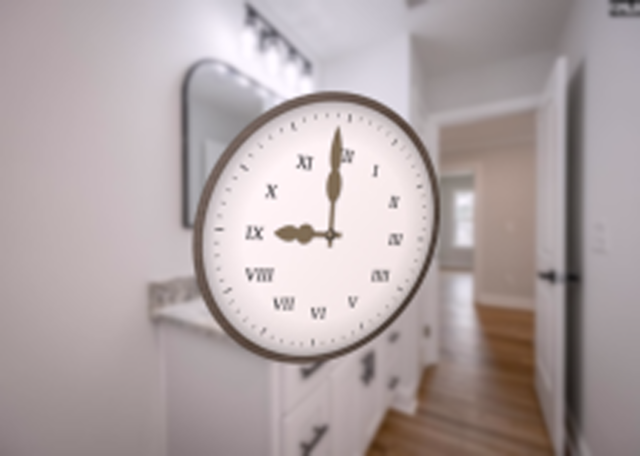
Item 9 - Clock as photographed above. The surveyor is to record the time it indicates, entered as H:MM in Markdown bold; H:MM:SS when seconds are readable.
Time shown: **8:59**
